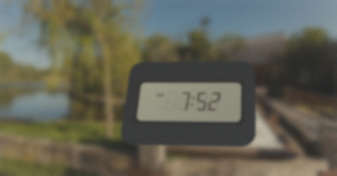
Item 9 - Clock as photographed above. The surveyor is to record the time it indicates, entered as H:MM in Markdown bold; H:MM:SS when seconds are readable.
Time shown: **7:52**
